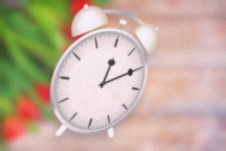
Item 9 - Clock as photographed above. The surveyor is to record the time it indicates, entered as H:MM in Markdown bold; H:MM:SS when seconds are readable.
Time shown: **12:10**
